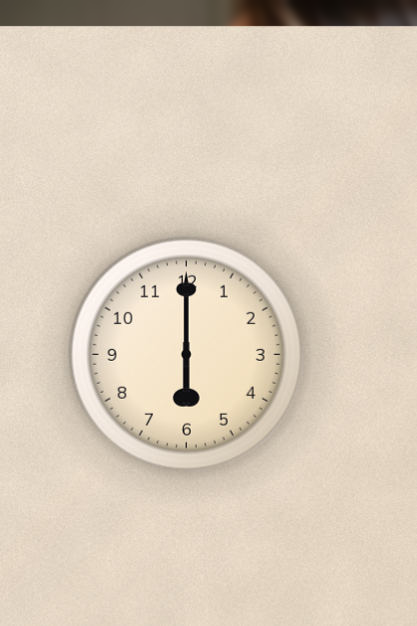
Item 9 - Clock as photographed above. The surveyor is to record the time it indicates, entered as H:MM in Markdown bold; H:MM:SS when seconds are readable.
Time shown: **6:00**
